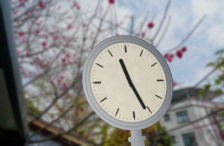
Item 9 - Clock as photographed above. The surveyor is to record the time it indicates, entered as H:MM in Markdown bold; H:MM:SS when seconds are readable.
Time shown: **11:26**
